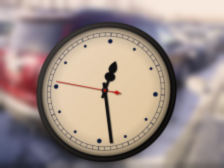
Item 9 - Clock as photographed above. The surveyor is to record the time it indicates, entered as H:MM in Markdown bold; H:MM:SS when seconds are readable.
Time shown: **12:27:46**
